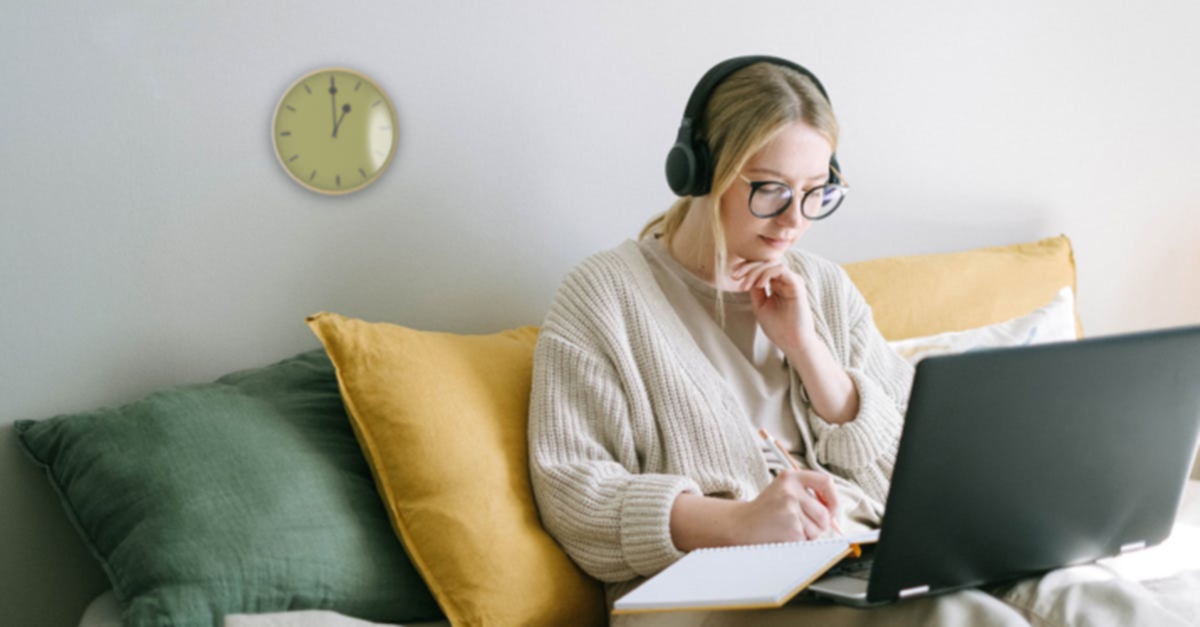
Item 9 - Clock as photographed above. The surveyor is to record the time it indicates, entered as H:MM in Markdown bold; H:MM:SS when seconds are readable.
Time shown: **1:00**
